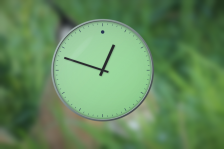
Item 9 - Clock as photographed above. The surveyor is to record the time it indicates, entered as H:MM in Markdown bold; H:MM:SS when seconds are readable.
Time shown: **12:48**
